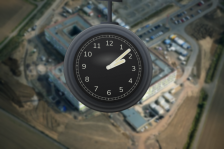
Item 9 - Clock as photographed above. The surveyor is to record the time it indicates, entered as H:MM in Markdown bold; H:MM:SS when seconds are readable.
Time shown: **2:08**
